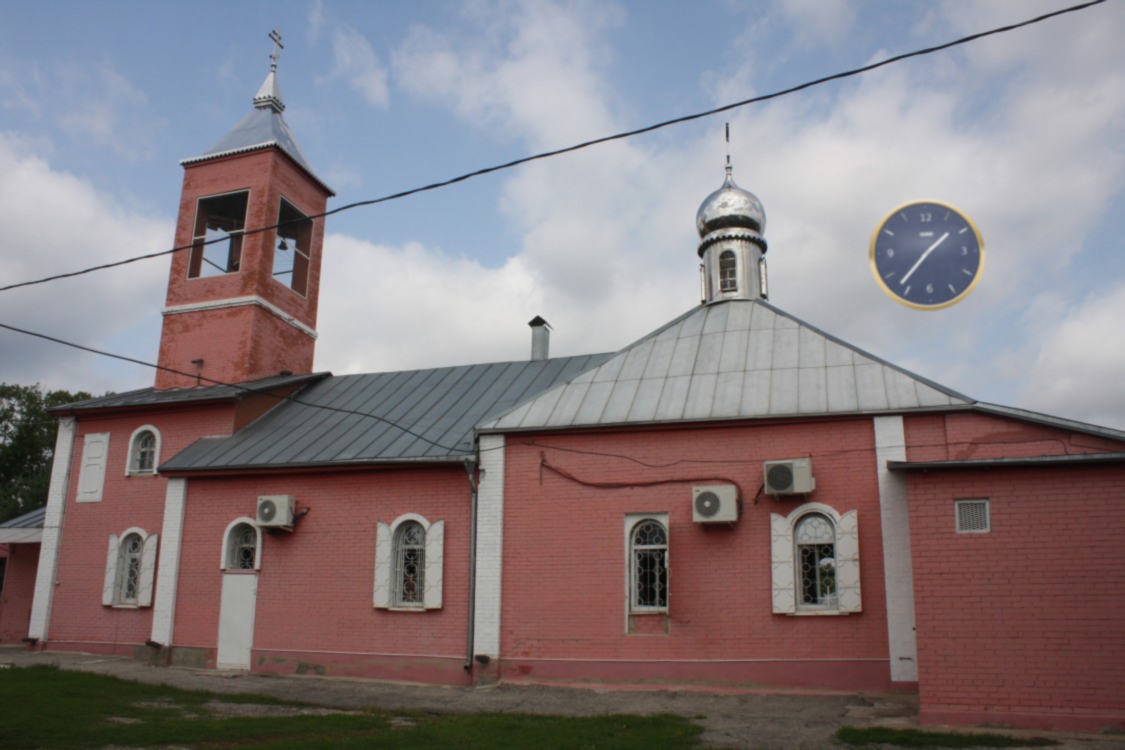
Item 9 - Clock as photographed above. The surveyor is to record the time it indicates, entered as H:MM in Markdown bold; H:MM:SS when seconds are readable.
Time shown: **1:37**
